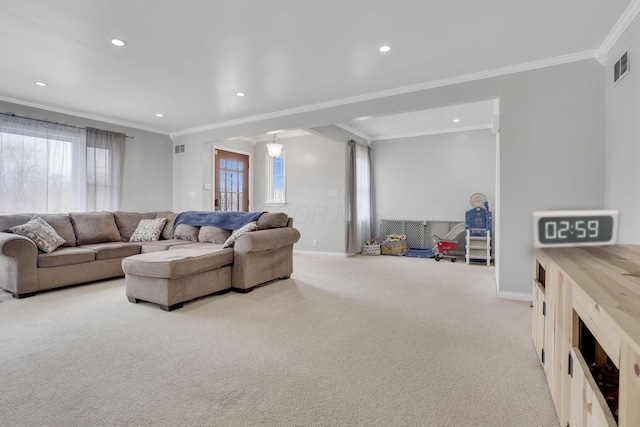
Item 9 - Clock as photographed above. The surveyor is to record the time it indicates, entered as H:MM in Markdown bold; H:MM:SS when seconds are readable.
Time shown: **2:59**
